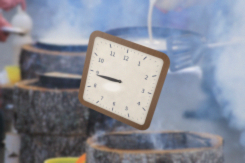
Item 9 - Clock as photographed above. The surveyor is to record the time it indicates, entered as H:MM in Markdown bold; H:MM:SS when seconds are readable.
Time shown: **8:44**
